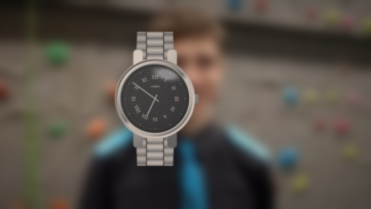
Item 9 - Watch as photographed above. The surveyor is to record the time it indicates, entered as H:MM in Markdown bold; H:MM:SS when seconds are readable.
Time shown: **6:51**
